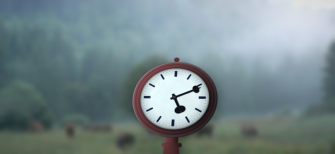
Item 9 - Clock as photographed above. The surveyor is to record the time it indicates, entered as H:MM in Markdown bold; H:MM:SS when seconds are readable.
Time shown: **5:11**
